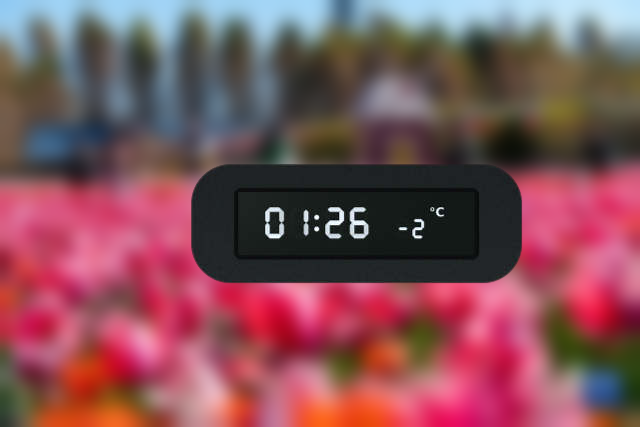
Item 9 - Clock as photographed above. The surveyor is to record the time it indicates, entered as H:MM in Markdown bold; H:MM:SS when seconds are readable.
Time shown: **1:26**
